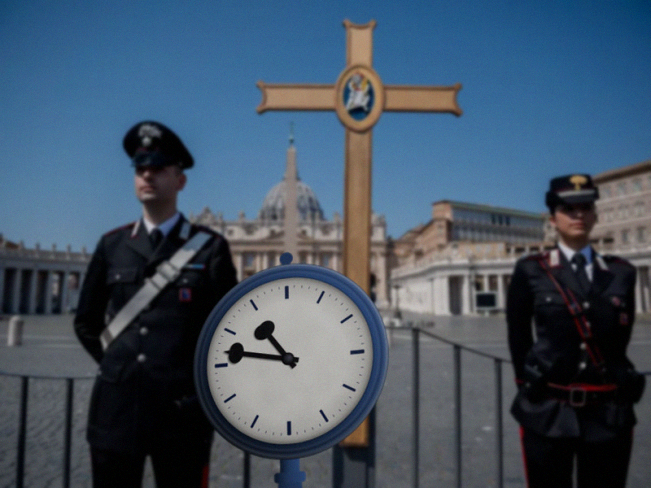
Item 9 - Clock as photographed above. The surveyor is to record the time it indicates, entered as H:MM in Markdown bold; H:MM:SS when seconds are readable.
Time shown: **10:47**
